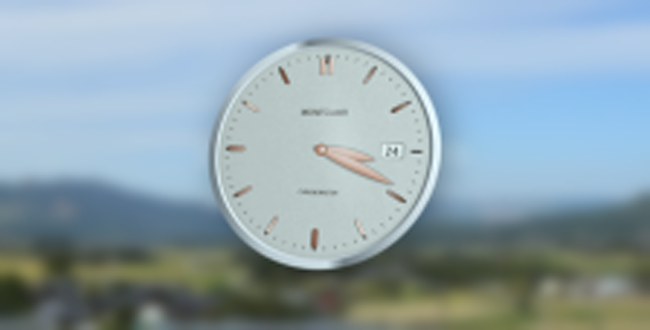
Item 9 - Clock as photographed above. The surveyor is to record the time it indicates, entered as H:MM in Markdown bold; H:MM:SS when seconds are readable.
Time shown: **3:19**
